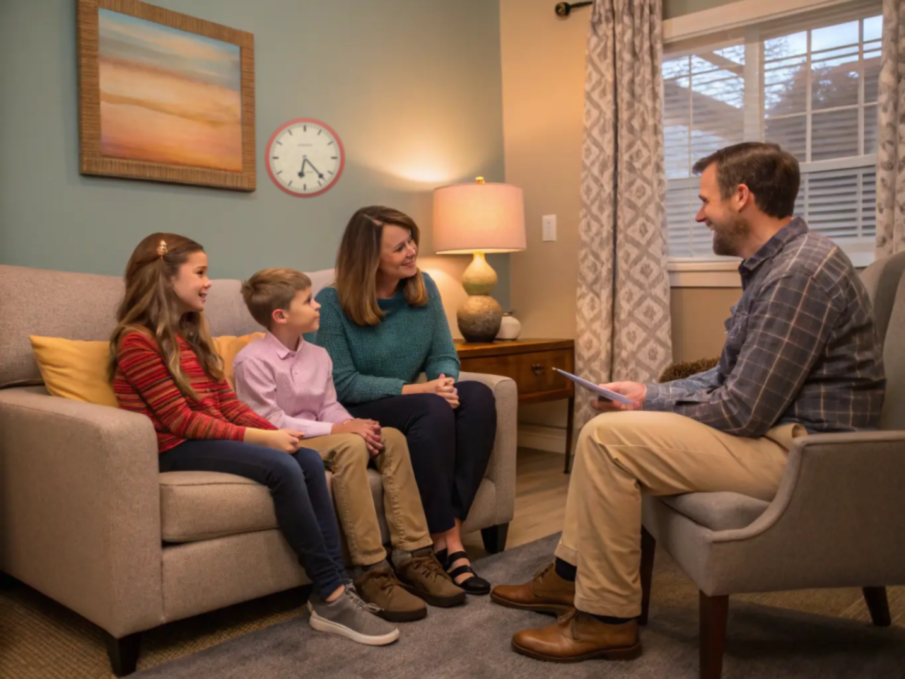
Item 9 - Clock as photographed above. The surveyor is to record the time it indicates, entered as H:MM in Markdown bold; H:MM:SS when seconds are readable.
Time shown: **6:23**
